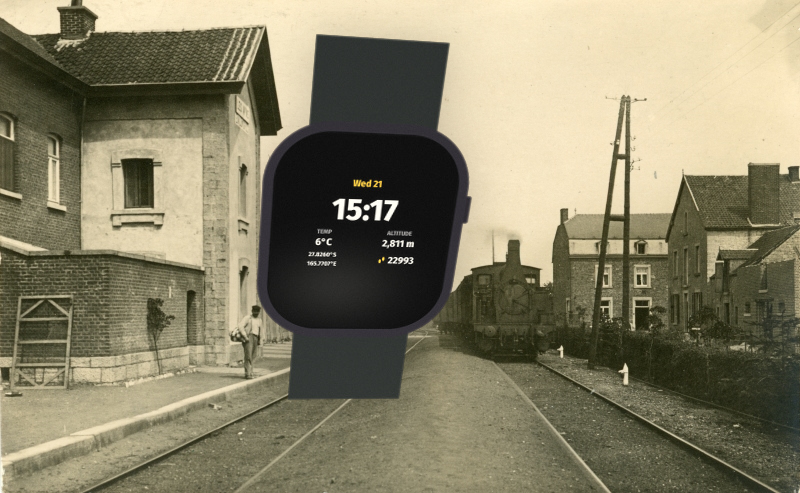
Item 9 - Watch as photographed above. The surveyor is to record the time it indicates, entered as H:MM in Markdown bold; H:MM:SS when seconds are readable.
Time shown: **15:17**
